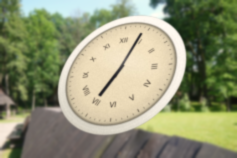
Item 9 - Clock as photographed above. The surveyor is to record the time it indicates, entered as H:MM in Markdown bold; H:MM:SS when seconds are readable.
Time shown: **7:04**
